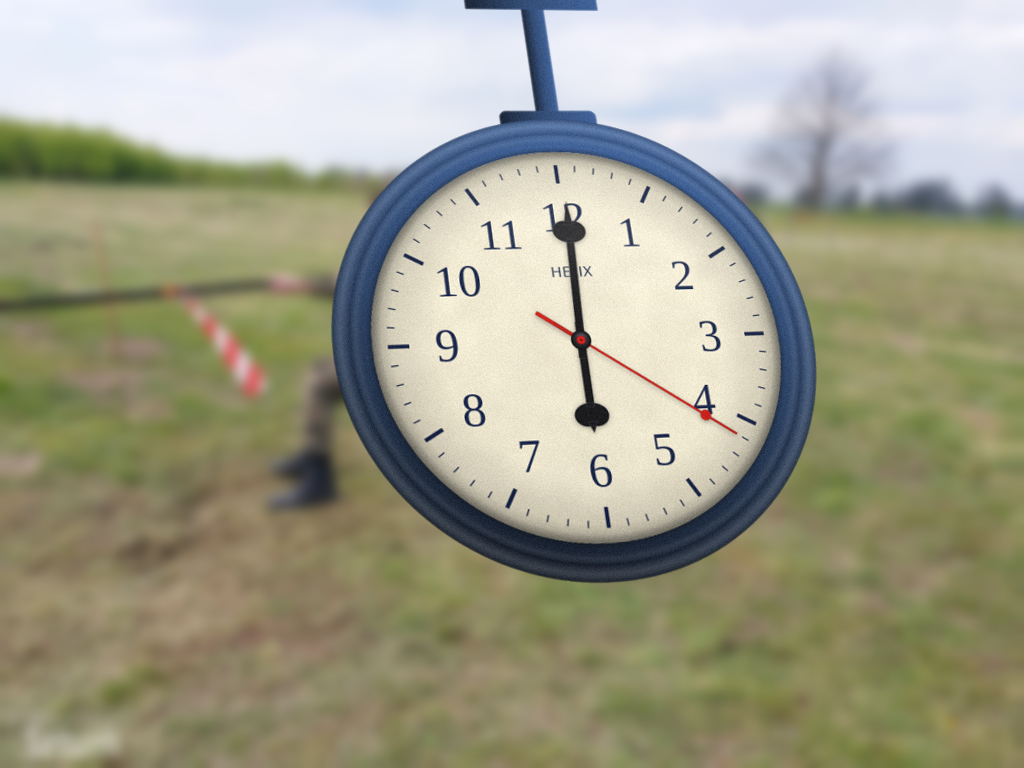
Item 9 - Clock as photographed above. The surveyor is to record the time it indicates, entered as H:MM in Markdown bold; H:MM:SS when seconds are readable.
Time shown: **6:00:21**
